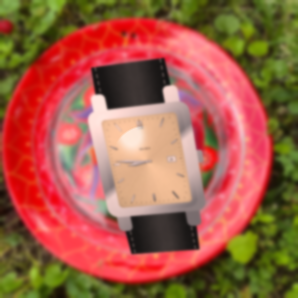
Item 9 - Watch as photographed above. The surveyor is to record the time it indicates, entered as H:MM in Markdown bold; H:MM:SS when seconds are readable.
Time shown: **8:46**
